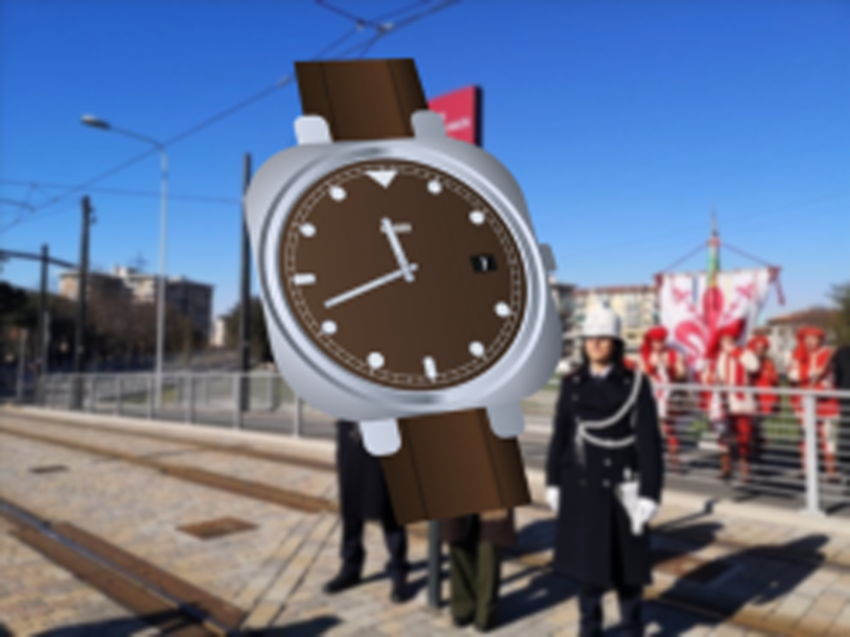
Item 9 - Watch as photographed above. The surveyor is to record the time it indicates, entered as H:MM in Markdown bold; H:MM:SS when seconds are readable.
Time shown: **11:42**
